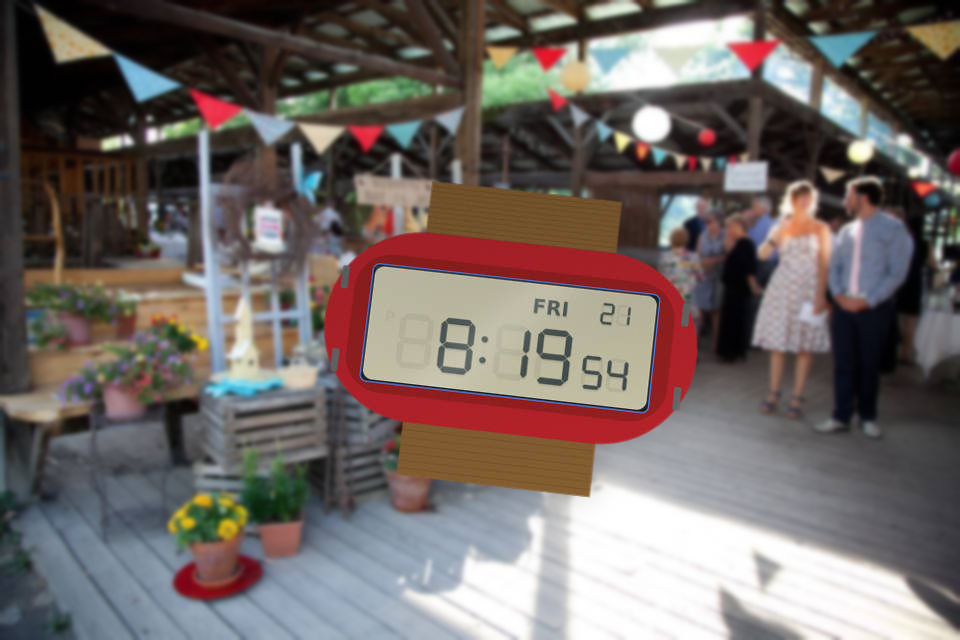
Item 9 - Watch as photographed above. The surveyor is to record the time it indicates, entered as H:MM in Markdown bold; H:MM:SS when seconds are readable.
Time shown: **8:19:54**
